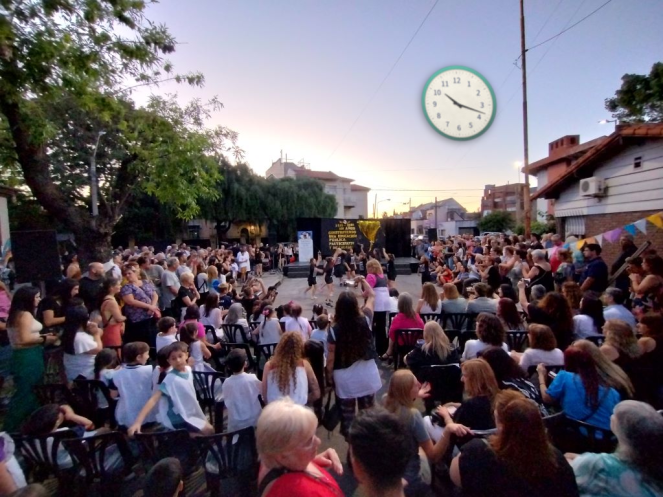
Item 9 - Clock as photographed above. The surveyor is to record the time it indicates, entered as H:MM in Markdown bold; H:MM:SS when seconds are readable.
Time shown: **10:18**
